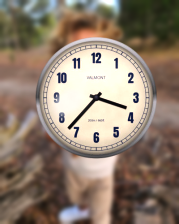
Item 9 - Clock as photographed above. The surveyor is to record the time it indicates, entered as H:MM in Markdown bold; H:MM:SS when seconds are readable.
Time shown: **3:37**
